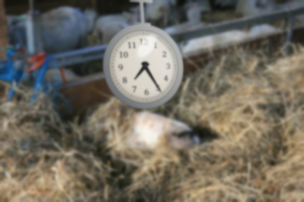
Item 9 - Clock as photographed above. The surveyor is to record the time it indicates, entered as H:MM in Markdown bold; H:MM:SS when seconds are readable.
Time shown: **7:25**
